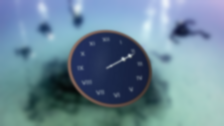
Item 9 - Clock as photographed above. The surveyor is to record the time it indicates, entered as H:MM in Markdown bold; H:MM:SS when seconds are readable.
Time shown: **2:11**
